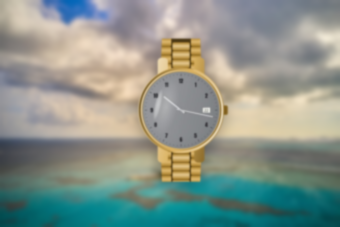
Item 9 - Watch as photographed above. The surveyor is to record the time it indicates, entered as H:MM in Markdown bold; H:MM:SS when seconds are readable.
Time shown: **10:17**
